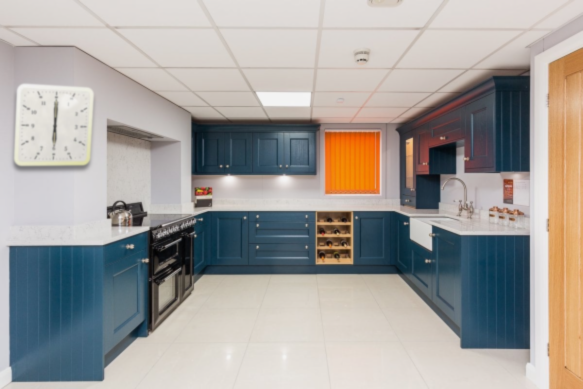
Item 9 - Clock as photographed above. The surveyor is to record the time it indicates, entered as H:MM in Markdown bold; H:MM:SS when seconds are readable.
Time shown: **6:00**
